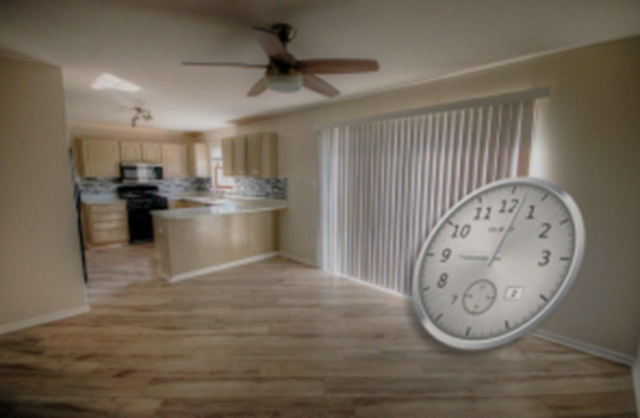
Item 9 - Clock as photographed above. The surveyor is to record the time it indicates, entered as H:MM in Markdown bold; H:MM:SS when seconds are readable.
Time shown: **9:02**
